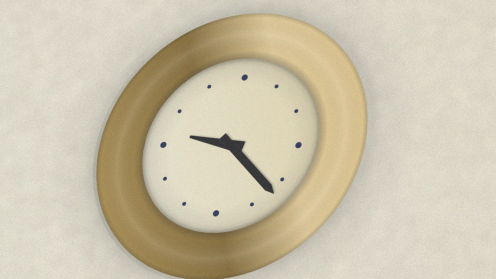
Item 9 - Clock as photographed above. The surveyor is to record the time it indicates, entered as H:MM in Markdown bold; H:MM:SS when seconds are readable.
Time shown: **9:22**
